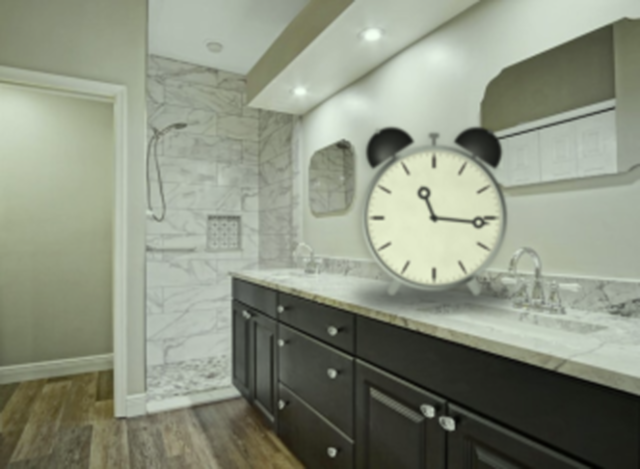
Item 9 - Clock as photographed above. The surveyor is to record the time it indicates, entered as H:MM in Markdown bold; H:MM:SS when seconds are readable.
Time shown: **11:16**
